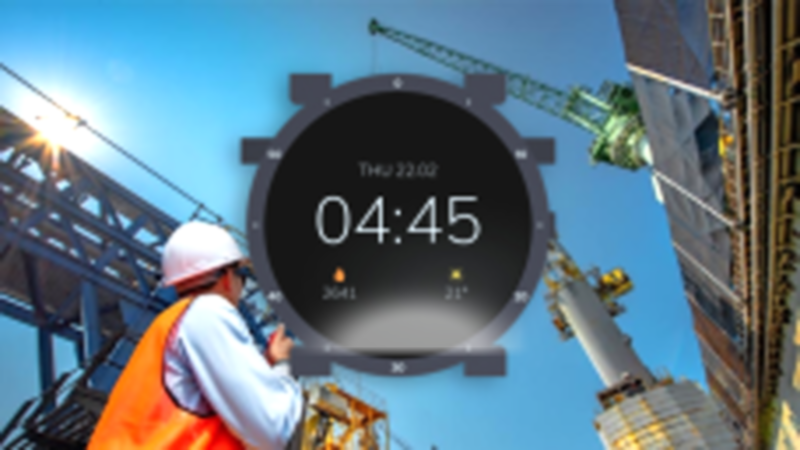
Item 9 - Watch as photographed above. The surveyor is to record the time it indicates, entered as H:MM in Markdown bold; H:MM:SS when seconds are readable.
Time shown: **4:45**
